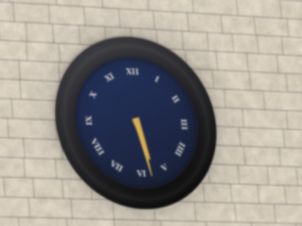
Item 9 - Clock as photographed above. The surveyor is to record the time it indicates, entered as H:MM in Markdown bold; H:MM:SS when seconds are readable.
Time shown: **5:28**
